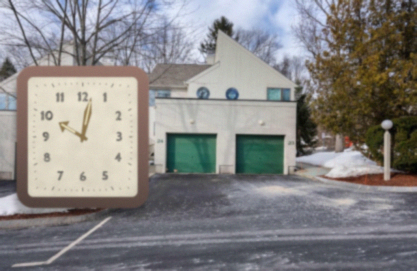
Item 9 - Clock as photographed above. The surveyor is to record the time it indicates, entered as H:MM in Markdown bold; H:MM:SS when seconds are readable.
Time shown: **10:02**
